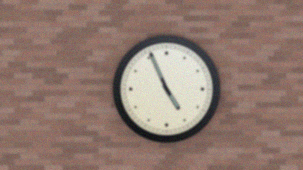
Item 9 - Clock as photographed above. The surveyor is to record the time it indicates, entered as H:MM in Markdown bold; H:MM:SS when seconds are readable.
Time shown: **4:56**
